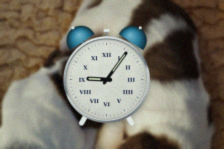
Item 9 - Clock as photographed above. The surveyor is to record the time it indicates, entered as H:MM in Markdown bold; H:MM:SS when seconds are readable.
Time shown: **9:06**
